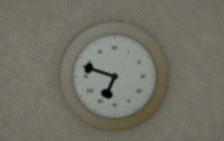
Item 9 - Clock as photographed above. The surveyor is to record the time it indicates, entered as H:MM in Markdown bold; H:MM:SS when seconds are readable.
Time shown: **6:48**
